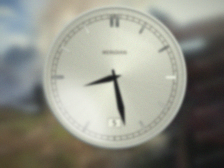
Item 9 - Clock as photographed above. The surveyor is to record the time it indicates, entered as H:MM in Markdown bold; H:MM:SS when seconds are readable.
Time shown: **8:28**
